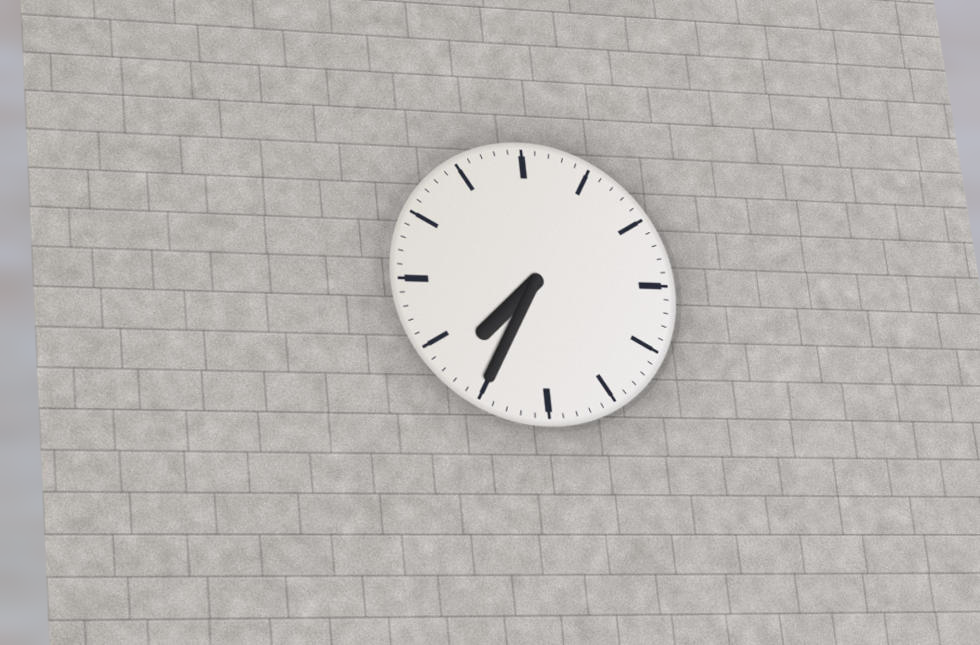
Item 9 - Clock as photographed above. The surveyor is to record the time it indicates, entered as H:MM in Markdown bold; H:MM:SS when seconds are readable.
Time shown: **7:35**
